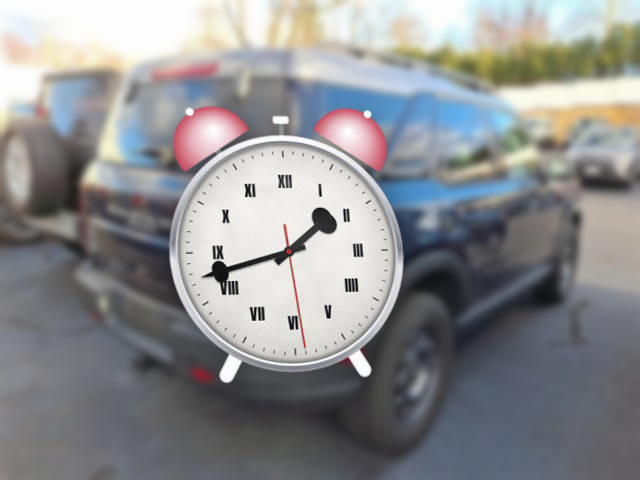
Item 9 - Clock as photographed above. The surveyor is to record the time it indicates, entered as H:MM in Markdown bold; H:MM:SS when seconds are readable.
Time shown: **1:42:29**
